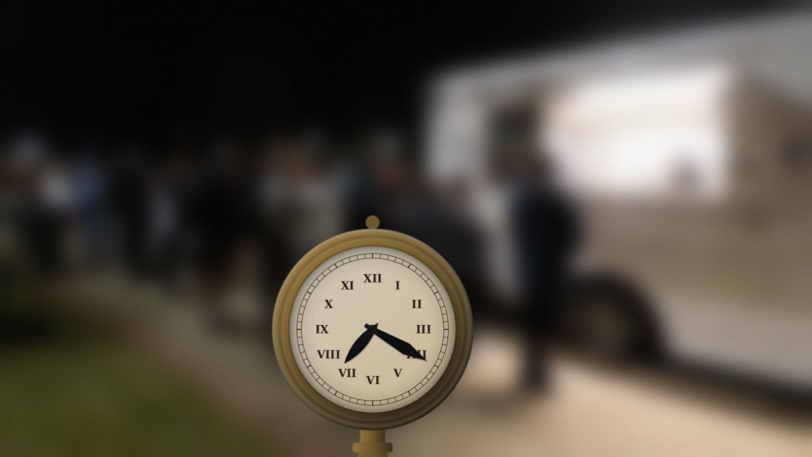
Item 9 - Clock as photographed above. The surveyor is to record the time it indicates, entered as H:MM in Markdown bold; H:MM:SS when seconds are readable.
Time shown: **7:20**
